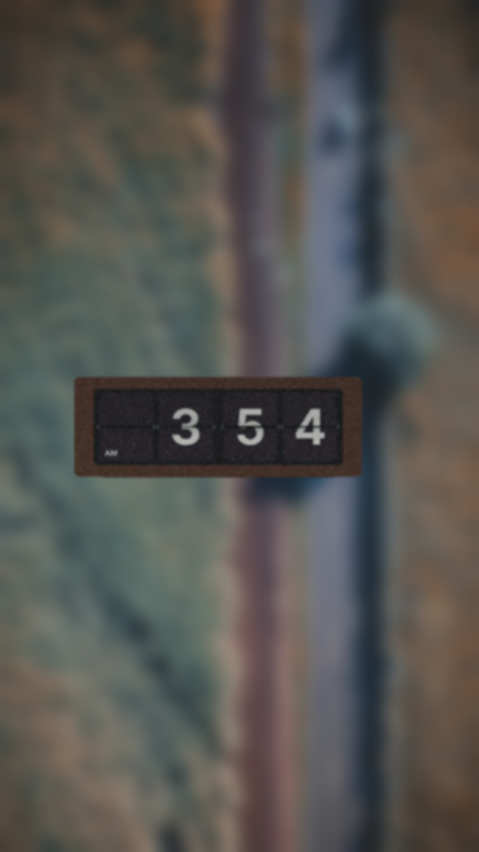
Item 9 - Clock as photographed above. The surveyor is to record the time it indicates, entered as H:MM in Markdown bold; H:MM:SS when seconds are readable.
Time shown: **3:54**
